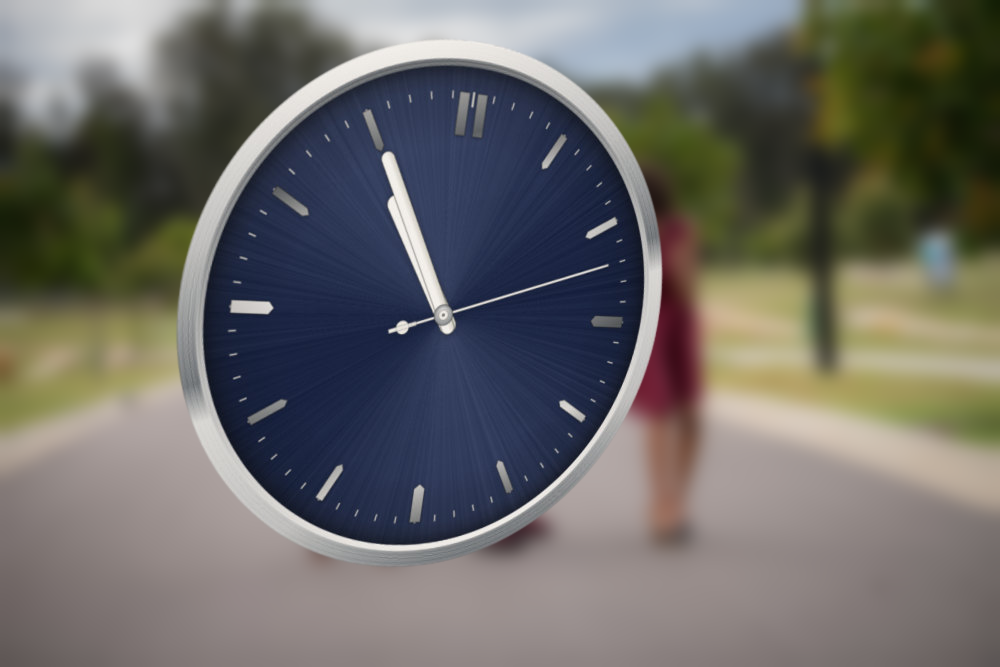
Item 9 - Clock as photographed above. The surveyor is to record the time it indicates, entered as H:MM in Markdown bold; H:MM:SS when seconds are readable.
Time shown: **10:55:12**
